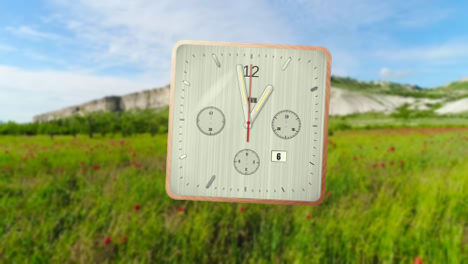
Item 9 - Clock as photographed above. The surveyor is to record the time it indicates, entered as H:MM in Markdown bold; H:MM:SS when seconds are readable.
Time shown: **12:58**
